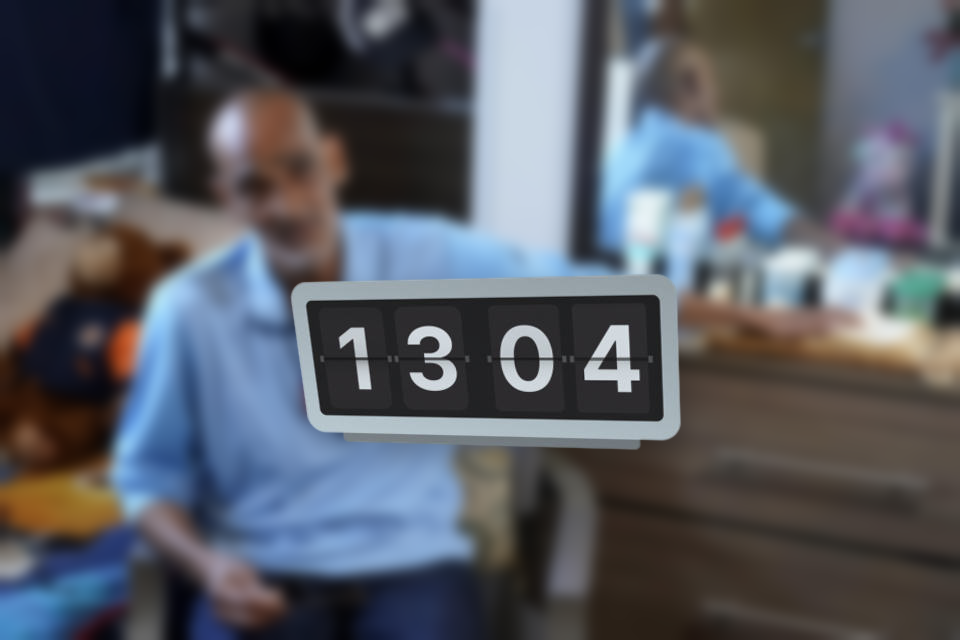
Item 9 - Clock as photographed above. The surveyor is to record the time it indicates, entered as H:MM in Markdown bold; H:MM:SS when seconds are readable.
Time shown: **13:04**
